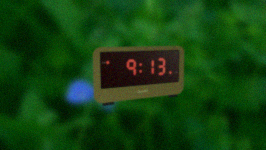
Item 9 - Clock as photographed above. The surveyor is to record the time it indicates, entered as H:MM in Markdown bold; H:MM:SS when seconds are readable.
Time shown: **9:13**
